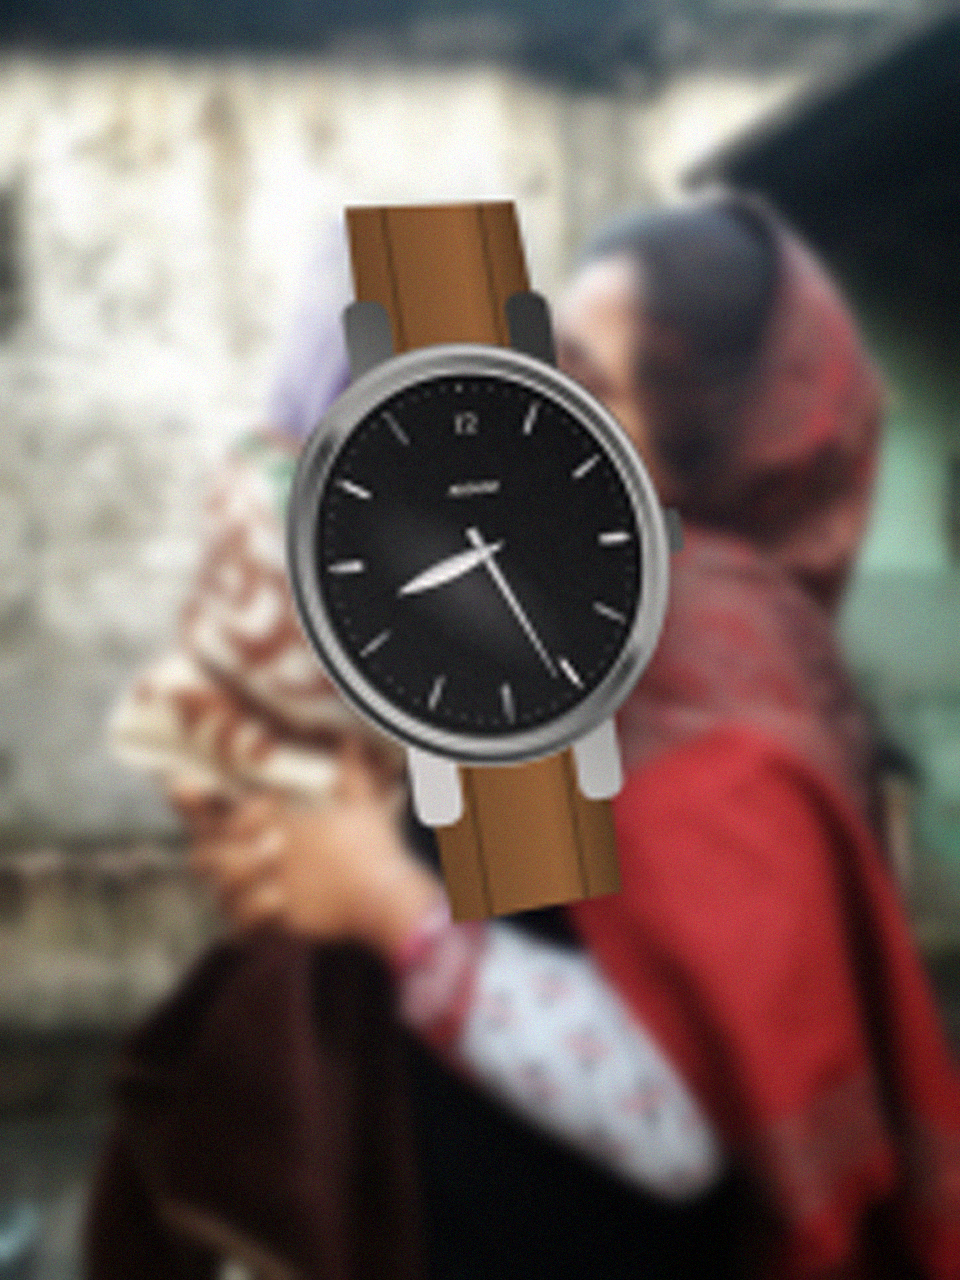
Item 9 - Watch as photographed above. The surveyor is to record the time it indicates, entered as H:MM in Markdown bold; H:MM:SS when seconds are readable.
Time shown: **8:26**
